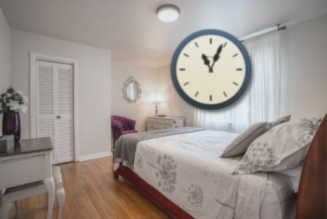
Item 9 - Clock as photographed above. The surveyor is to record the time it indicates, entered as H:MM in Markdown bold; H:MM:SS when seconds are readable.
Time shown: **11:04**
